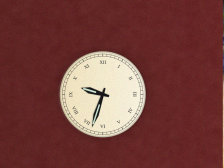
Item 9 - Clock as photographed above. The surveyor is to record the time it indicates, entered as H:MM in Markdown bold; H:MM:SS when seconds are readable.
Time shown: **9:33**
